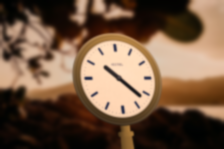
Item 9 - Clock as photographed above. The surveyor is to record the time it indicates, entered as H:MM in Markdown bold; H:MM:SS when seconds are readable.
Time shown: **10:22**
